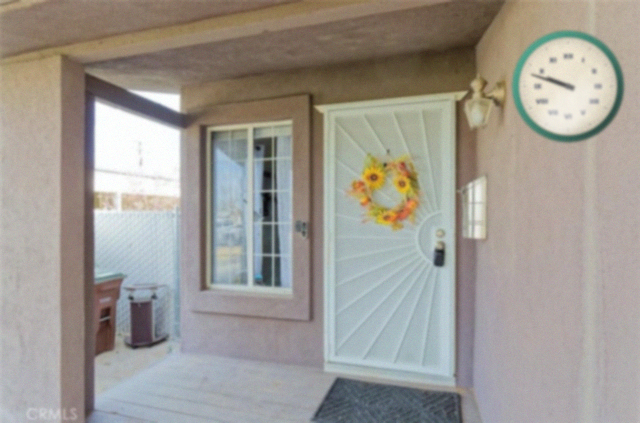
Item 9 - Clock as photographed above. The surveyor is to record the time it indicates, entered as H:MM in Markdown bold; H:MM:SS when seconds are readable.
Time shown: **9:48**
